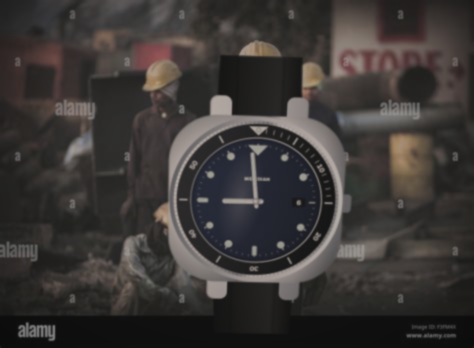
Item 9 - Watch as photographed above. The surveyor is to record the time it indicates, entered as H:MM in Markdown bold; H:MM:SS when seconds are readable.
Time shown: **8:59**
